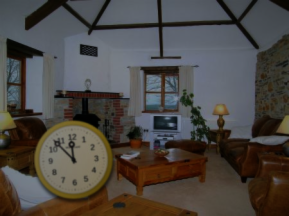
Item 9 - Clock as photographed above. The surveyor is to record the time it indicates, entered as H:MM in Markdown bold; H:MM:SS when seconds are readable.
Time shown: **11:53**
